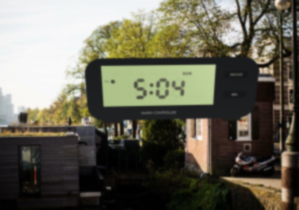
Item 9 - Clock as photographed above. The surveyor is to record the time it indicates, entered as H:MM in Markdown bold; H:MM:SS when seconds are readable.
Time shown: **5:04**
